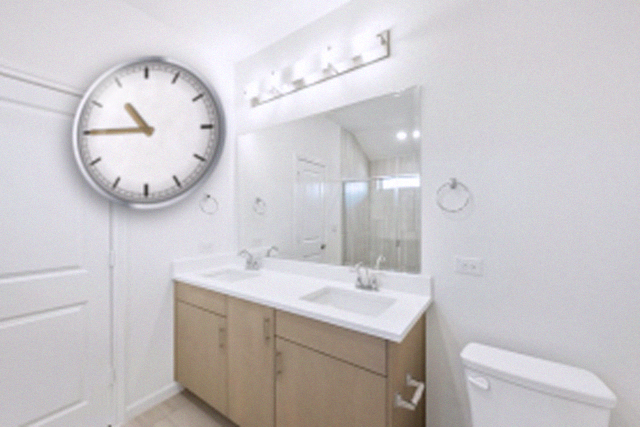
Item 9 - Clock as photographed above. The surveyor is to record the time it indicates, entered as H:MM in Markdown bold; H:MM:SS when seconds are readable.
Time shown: **10:45**
